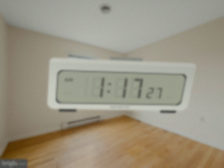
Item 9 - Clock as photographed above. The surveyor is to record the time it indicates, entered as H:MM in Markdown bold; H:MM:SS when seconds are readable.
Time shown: **1:17:27**
